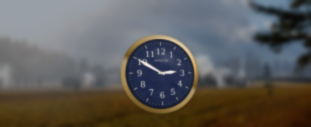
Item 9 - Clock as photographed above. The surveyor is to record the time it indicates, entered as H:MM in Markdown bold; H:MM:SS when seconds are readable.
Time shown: **2:50**
